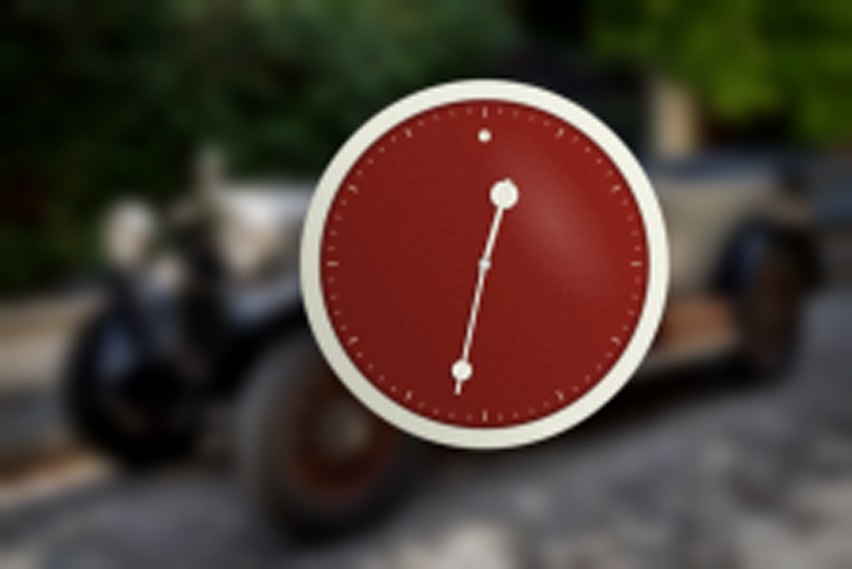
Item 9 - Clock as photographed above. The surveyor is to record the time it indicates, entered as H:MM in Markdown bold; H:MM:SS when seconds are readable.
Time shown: **12:32**
